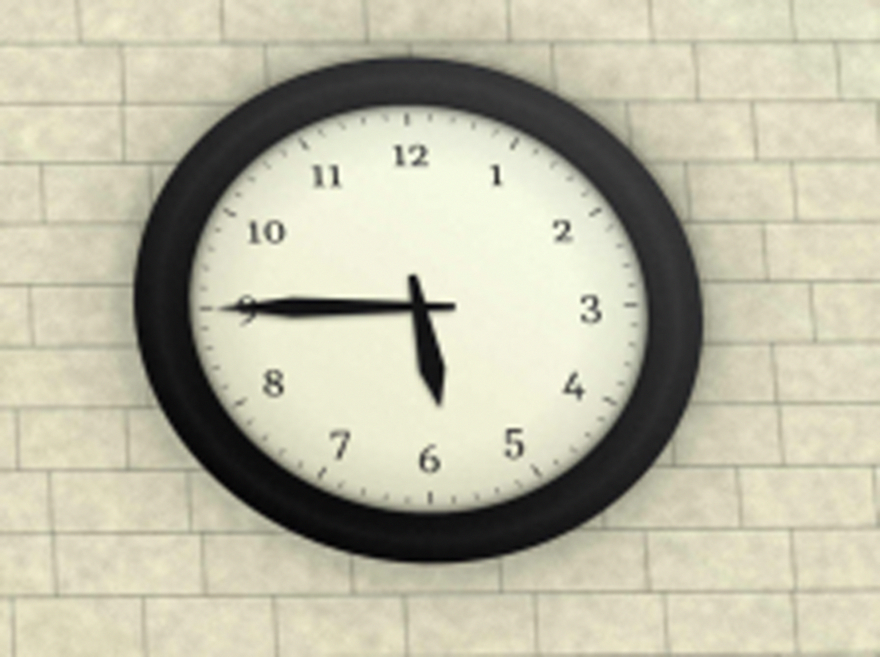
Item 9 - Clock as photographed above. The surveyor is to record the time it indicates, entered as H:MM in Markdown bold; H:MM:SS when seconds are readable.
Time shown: **5:45**
